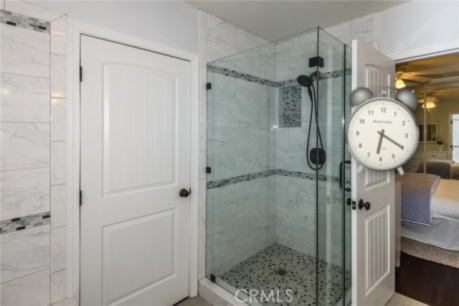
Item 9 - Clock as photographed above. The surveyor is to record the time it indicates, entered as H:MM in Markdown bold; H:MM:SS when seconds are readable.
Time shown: **6:20**
